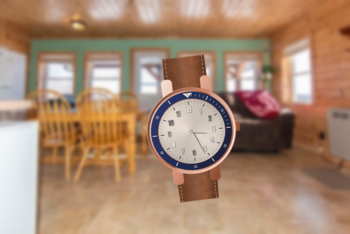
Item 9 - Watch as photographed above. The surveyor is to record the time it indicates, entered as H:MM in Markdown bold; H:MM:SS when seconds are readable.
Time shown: **3:26**
